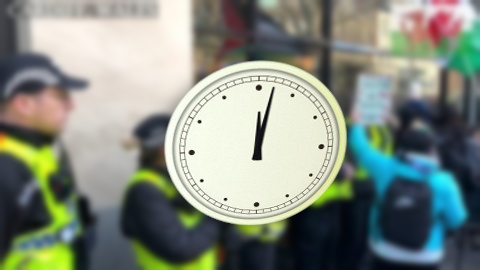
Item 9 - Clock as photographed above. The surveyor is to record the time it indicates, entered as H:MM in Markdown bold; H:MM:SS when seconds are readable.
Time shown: **12:02**
